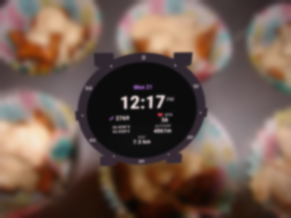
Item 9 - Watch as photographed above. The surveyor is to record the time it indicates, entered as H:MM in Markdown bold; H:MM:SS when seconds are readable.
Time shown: **12:17**
